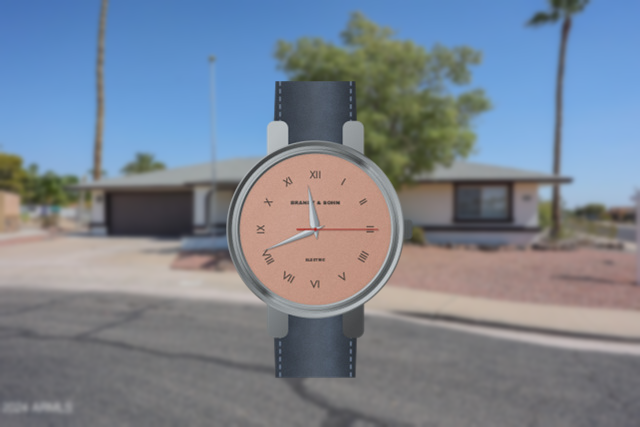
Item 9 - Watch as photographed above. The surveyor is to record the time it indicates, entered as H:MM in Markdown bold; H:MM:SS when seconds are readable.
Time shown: **11:41:15**
